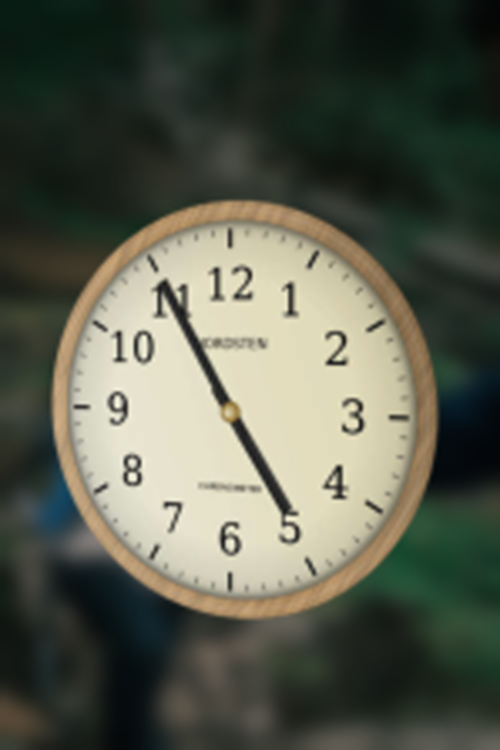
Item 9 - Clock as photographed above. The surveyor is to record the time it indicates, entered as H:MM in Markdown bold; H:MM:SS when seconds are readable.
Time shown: **4:55**
